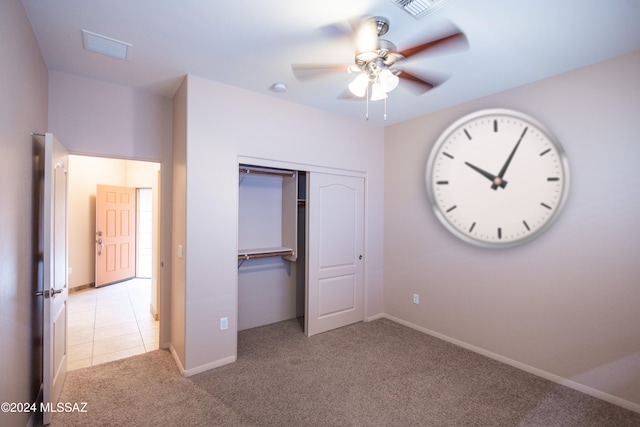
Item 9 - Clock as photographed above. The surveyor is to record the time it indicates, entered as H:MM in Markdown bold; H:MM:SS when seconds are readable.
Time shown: **10:05**
